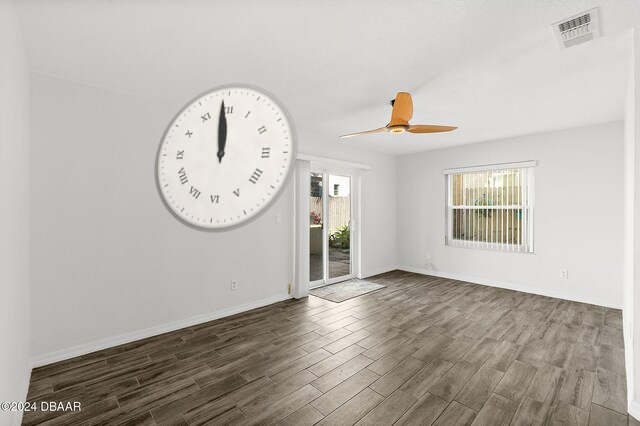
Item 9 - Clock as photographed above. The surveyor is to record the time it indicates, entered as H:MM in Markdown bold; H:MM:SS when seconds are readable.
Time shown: **11:59**
